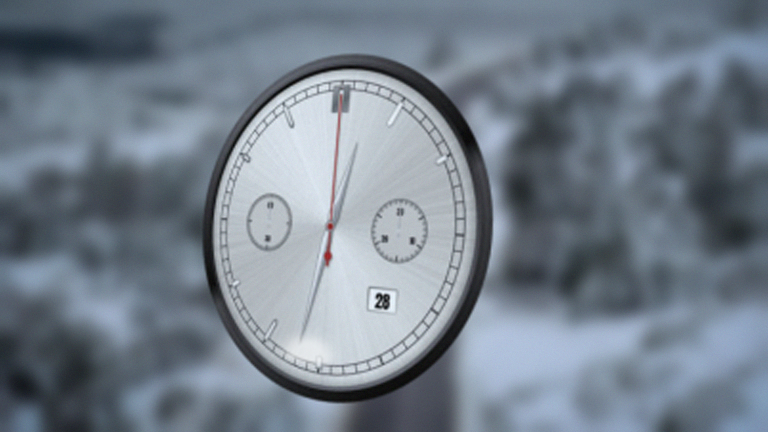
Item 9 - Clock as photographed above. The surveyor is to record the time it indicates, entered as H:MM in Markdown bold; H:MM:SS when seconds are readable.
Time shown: **12:32**
